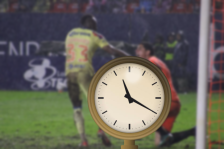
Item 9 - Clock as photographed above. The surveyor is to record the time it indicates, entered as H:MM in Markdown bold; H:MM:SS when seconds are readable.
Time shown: **11:20**
